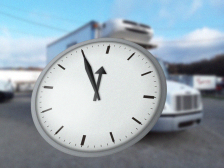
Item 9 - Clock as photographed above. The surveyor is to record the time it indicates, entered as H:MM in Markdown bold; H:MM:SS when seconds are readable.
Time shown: **11:55**
